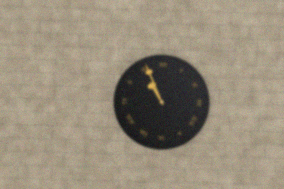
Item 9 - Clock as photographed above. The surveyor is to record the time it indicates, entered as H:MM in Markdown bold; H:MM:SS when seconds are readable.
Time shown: **10:56**
